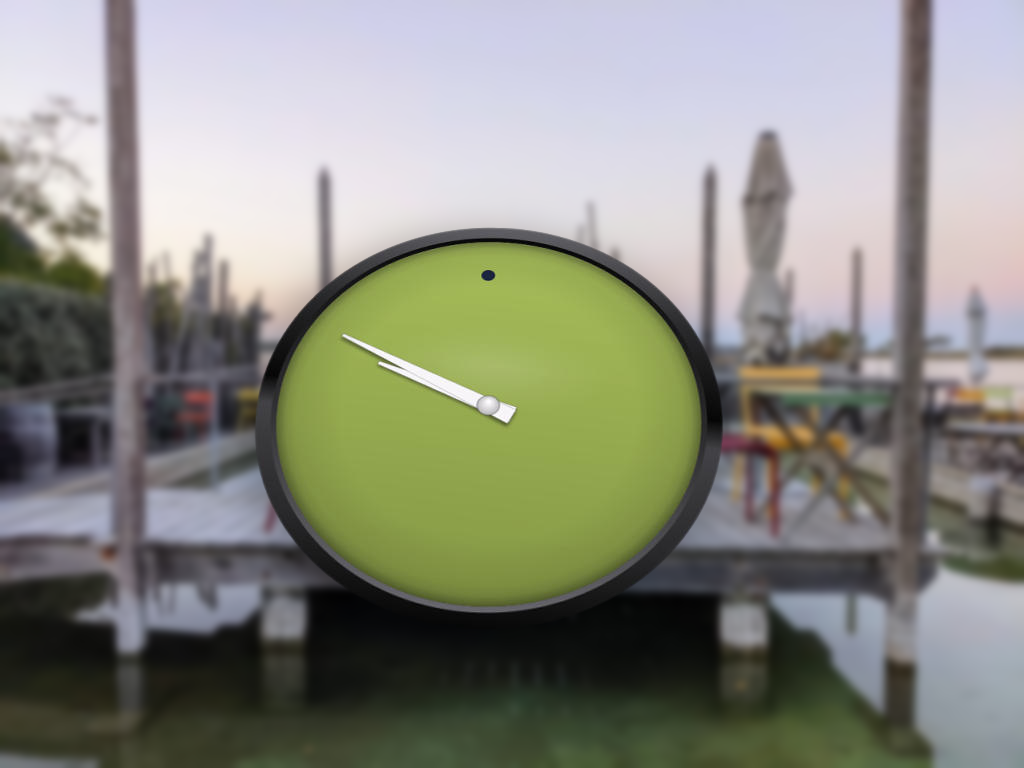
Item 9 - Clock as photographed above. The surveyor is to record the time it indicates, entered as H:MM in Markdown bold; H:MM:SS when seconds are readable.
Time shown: **9:50**
